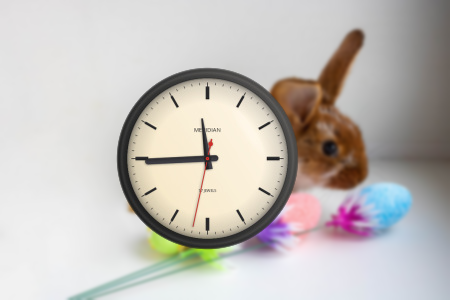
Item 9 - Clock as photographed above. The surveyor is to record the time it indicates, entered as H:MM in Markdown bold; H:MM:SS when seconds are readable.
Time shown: **11:44:32**
